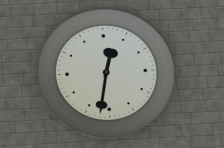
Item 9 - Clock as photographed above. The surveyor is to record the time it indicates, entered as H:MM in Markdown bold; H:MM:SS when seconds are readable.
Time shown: **12:32**
